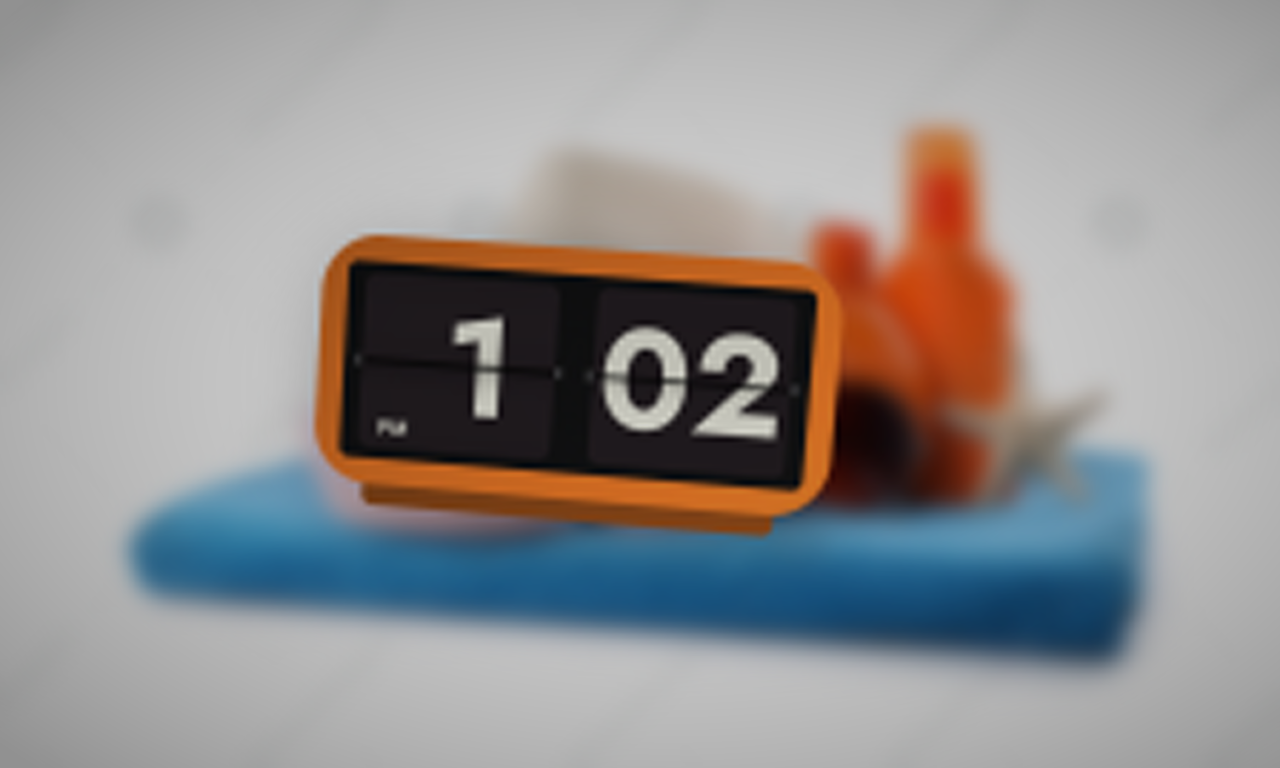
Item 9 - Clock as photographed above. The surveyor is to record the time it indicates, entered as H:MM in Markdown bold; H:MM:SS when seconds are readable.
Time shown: **1:02**
